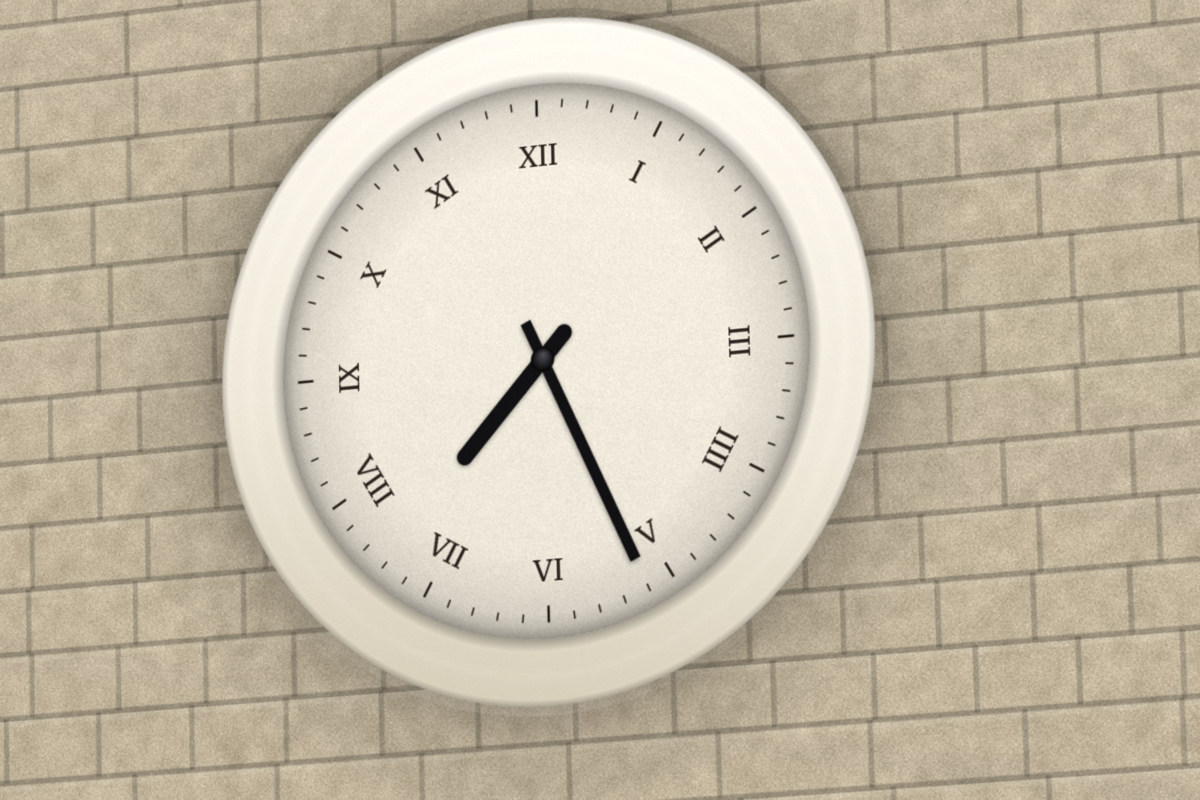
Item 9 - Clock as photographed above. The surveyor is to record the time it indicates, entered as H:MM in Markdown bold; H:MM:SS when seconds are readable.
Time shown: **7:26**
